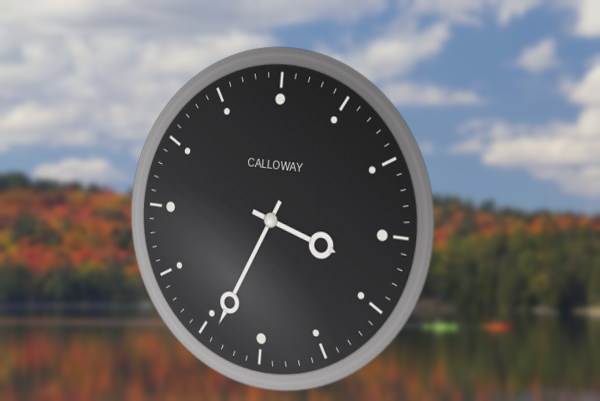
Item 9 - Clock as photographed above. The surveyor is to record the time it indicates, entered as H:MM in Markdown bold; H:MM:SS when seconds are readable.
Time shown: **3:34**
